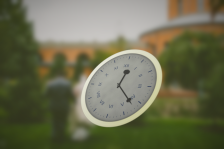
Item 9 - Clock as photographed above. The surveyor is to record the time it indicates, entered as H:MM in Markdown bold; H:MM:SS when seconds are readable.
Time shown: **12:22**
